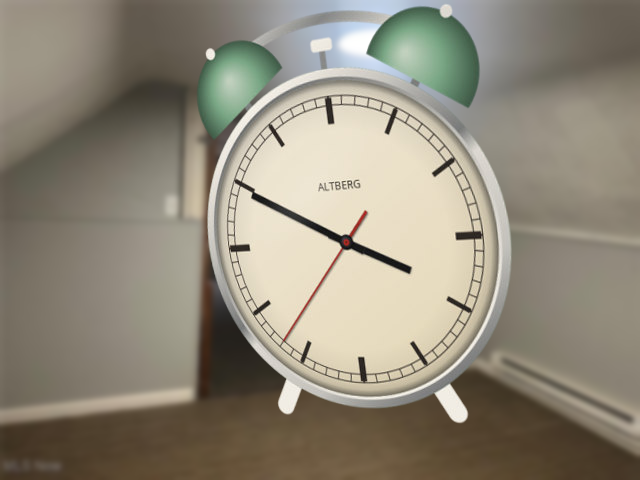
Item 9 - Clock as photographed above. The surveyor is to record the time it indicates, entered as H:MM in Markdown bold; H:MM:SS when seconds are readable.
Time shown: **3:49:37**
